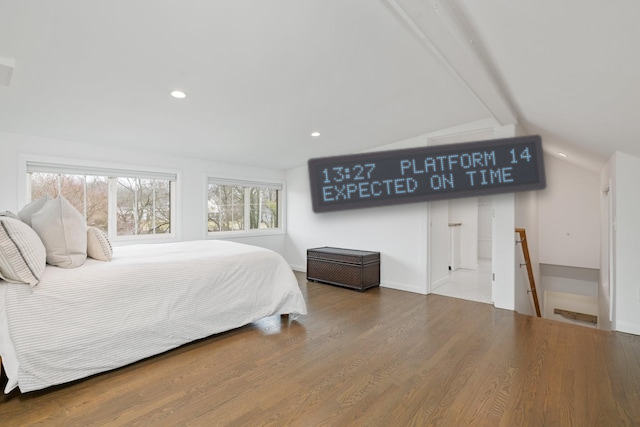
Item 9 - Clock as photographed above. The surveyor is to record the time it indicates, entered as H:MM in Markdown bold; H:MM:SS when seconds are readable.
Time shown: **13:27**
